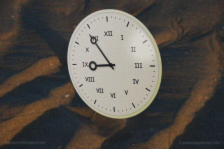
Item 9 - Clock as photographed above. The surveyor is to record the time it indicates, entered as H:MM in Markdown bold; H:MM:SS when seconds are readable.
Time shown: **8:54**
